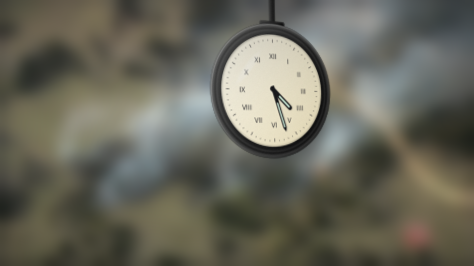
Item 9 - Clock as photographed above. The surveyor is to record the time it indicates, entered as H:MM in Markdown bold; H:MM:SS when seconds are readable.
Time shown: **4:27**
